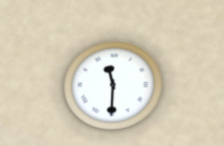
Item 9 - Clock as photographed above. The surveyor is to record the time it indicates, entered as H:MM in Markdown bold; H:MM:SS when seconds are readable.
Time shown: **11:30**
